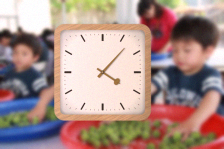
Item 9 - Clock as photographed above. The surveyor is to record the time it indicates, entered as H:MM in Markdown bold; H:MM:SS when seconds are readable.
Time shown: **4:07**
